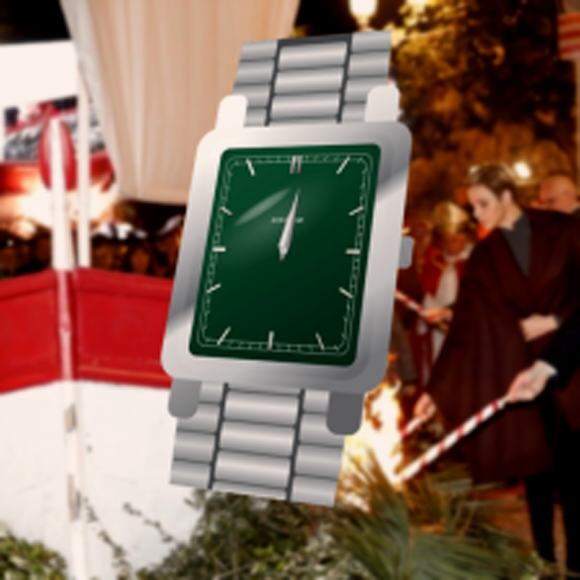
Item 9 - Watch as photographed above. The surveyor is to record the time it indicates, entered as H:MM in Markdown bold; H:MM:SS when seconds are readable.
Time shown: **12:01**
